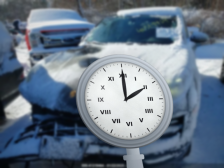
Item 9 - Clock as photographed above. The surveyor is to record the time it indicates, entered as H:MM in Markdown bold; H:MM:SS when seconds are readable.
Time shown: **2:00**
